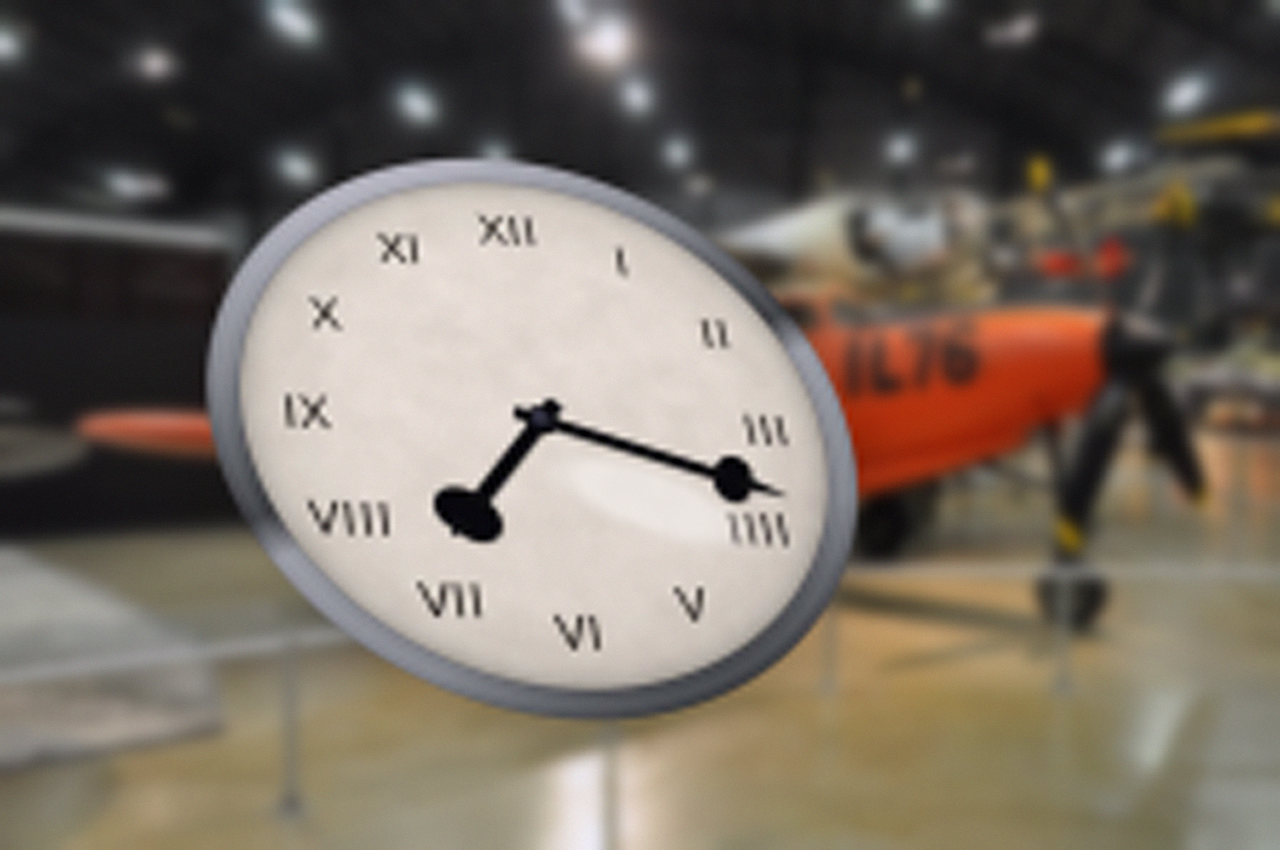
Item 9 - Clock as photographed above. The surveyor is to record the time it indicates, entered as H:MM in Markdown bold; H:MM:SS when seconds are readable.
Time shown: **7:18**
